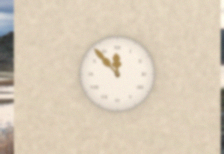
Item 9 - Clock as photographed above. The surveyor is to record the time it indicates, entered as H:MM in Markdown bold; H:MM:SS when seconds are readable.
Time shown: **11:53**
